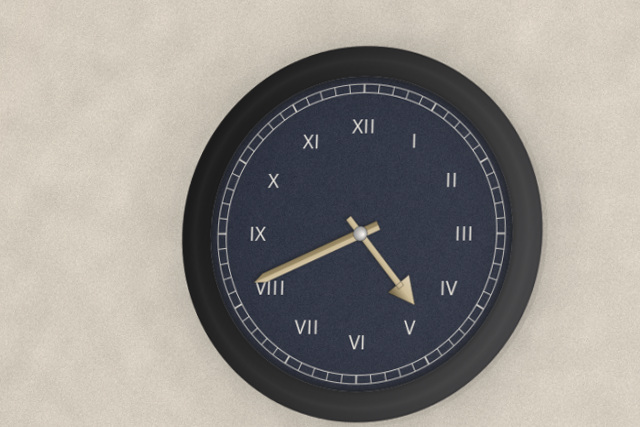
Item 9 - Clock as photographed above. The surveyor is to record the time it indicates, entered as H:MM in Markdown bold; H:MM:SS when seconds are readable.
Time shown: **4:41**
